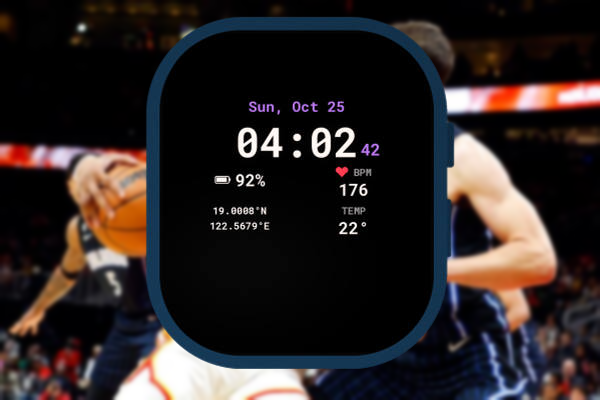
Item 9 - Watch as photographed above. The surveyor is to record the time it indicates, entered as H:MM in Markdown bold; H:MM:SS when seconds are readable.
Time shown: **4:02:42**
